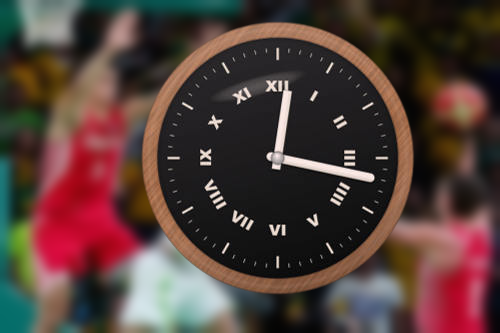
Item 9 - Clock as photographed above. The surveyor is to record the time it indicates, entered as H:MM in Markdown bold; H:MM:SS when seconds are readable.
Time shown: **12:17**
